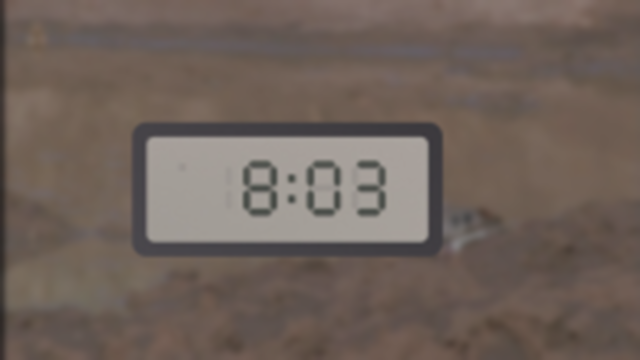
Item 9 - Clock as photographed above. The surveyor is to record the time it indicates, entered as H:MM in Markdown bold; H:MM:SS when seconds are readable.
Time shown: **8:03**
